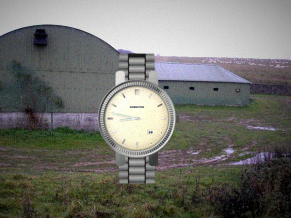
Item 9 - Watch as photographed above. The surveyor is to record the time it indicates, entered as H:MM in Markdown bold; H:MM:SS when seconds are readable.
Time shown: **8:47**
